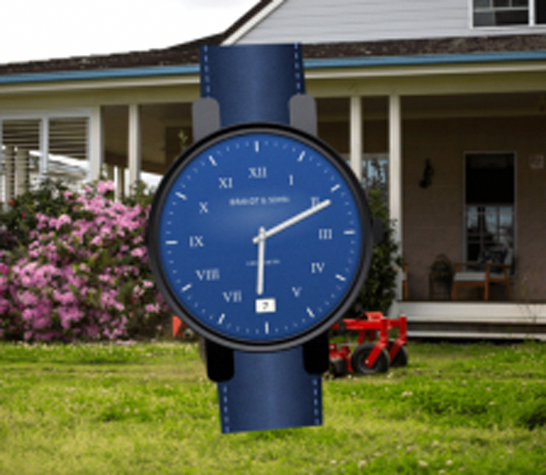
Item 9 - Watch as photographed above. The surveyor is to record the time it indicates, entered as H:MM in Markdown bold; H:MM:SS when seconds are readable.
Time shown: **6:11**
